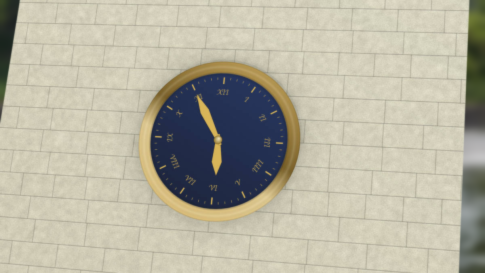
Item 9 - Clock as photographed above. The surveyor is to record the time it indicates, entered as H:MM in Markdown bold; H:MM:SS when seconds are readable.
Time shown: **5:55**
